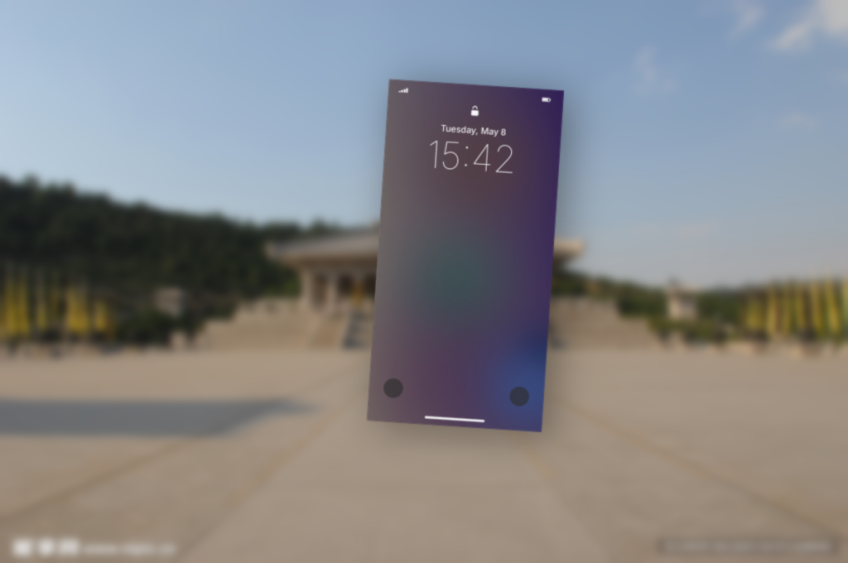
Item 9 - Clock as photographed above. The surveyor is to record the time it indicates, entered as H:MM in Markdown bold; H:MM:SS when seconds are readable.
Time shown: **15:42**
